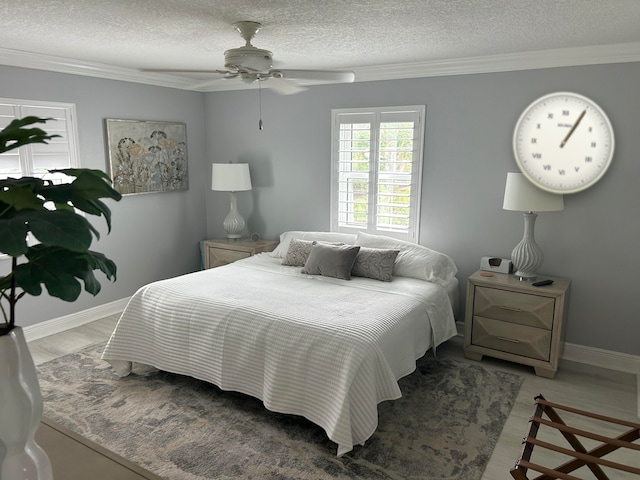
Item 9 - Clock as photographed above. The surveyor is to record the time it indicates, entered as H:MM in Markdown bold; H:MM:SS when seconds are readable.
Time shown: **1:05**
